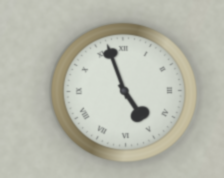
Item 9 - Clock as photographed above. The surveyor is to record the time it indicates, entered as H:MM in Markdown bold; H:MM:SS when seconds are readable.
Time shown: **4:57**
